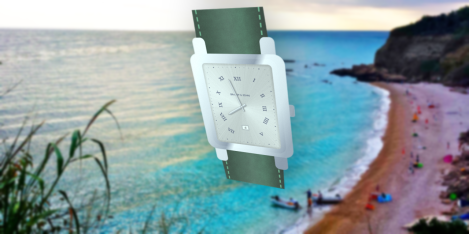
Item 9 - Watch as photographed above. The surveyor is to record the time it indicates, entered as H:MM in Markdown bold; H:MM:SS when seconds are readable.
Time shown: **7:57**
